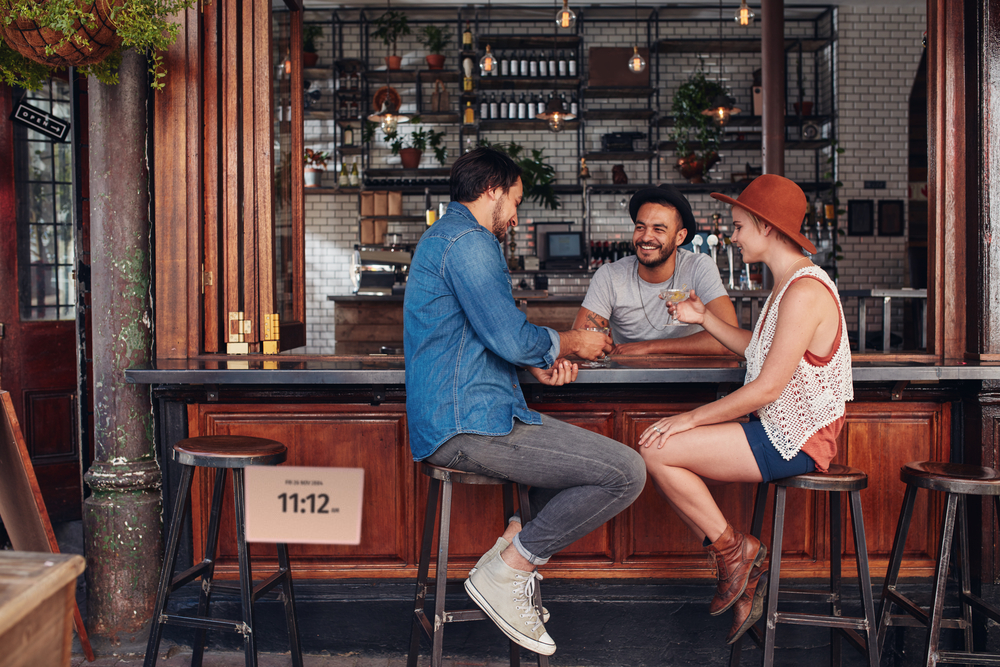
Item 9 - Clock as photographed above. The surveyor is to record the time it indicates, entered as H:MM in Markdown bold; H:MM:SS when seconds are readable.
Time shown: **11:12**
